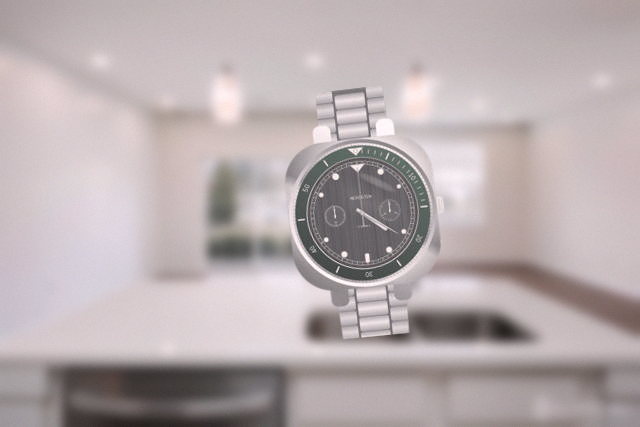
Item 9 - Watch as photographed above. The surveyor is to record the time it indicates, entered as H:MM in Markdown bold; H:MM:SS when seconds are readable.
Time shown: **4:21**
